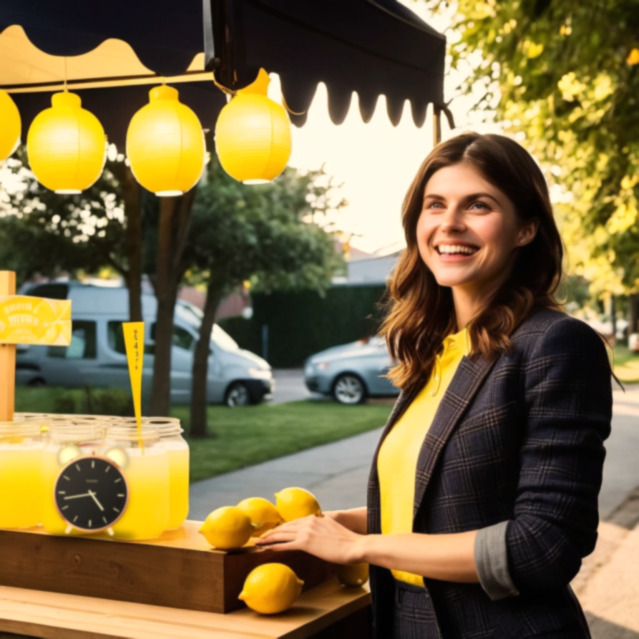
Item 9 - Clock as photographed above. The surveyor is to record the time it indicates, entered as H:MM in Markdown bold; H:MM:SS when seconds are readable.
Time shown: **4:43**
